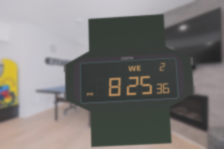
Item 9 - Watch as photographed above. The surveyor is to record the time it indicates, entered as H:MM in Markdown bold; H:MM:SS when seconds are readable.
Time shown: **8:25:36**
